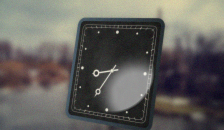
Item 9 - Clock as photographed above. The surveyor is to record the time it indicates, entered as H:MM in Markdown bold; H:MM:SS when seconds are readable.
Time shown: **8:35**
